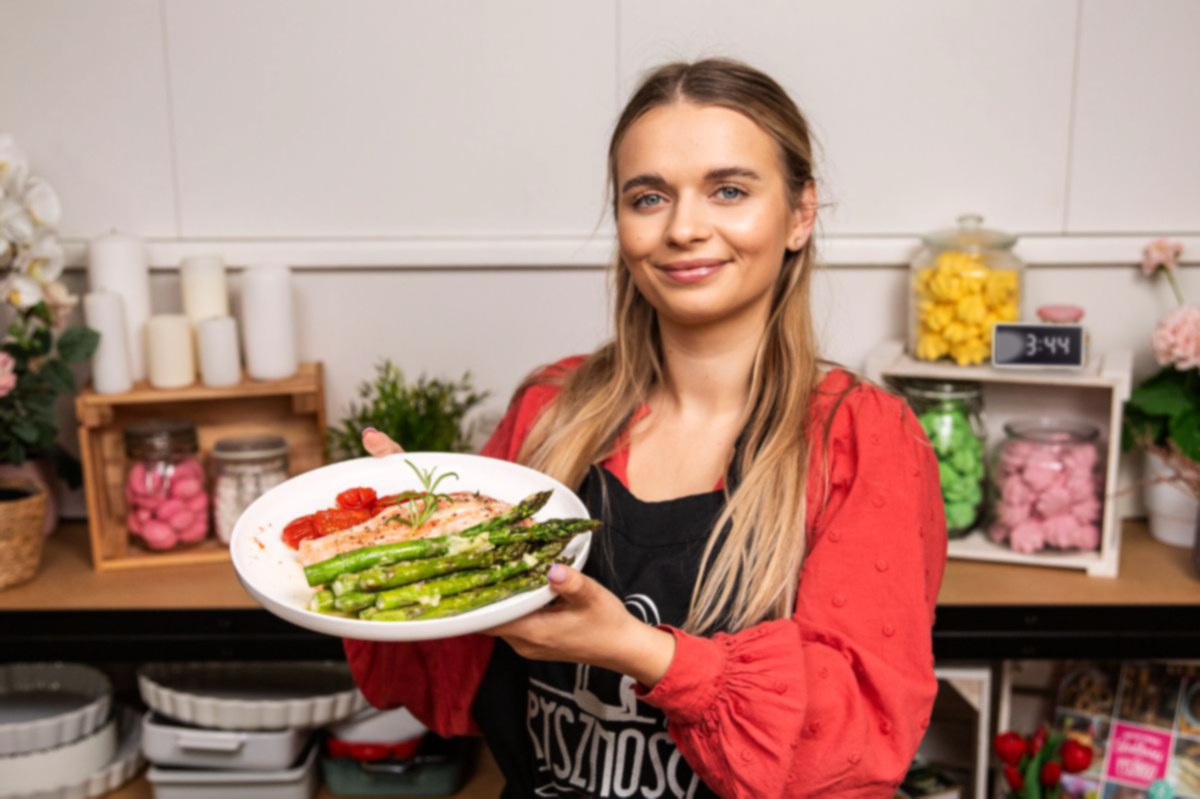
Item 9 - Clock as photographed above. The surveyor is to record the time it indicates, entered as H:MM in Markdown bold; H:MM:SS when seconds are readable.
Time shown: **3:44**
